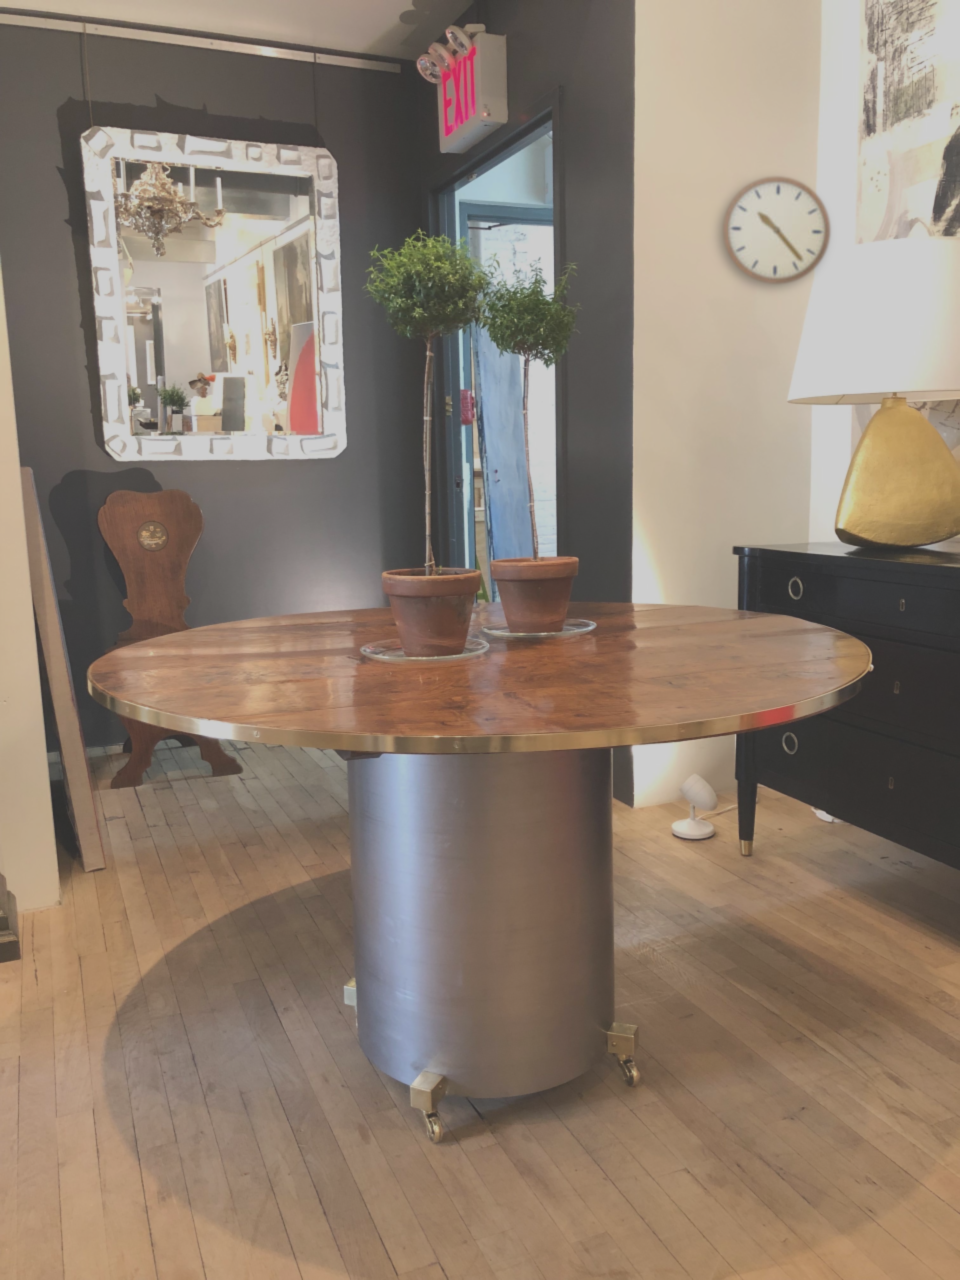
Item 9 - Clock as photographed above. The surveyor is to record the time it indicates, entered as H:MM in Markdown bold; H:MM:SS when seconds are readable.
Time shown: **10:23**
